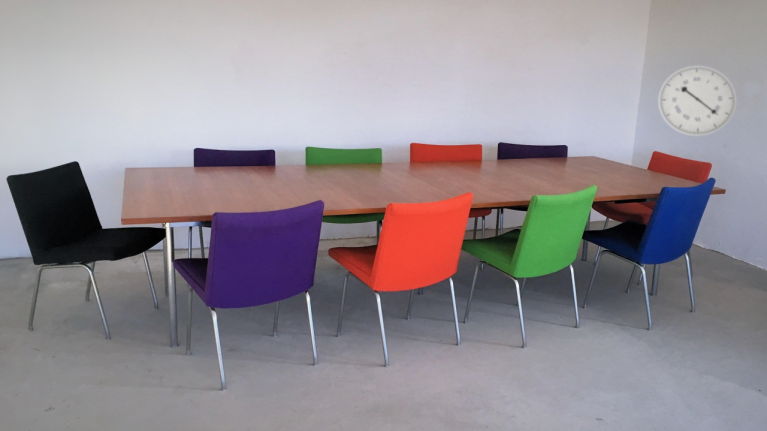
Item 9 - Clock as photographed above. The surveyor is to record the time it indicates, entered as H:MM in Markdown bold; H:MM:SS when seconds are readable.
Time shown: **10:22**
